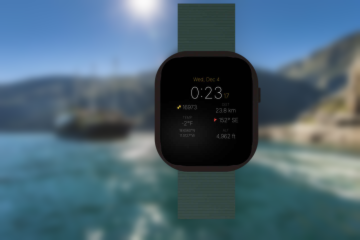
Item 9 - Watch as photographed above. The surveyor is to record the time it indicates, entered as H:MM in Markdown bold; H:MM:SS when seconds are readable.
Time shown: **0:23**
